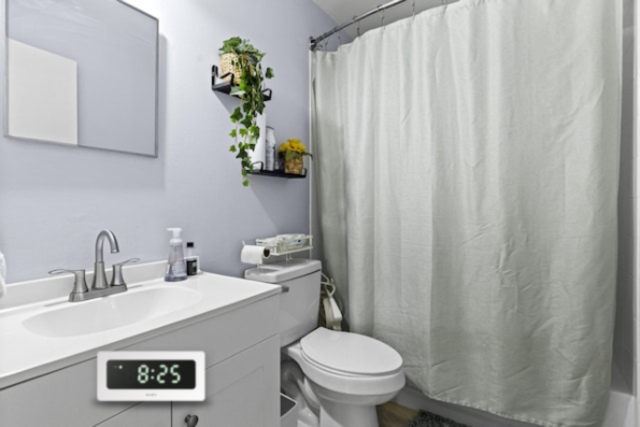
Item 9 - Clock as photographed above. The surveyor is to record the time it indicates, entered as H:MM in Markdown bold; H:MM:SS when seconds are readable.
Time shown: **8:25**
